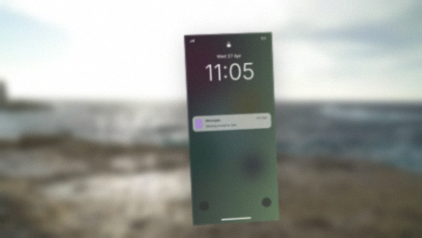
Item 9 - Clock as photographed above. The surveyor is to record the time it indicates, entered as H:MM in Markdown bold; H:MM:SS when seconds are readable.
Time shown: **11:05**
